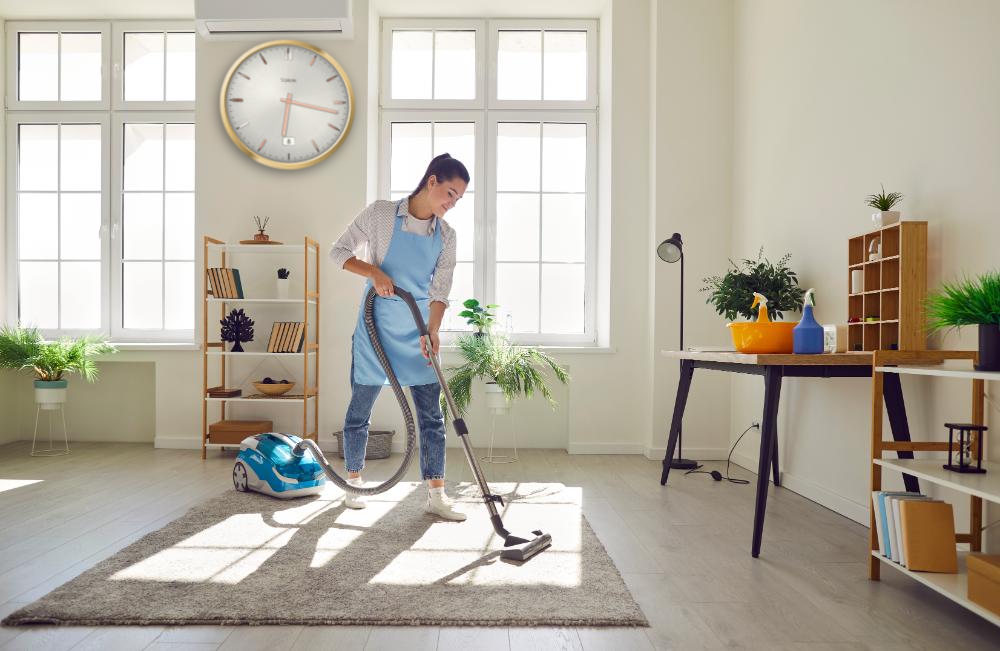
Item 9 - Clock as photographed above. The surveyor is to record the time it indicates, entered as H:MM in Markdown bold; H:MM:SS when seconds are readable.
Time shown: **6:17**
